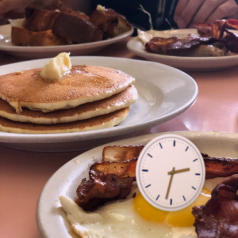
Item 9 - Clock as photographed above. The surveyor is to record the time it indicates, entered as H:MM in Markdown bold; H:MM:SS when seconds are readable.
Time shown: **2:32**
